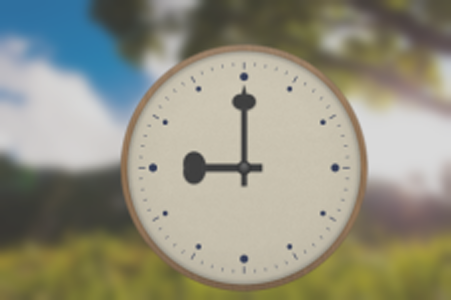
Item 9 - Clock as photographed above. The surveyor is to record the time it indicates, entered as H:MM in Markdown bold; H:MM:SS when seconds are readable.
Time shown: **9:00**
